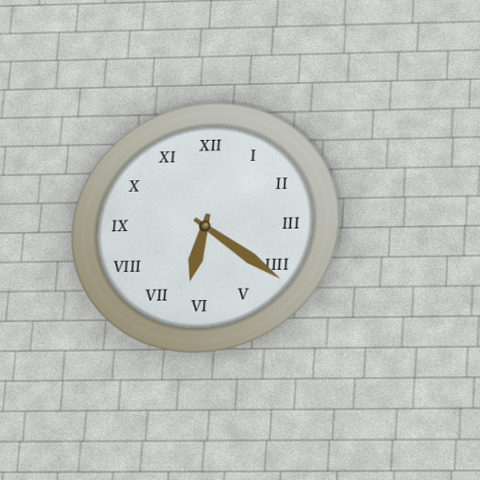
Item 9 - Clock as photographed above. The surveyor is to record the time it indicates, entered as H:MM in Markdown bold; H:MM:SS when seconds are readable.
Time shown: **6:21**
